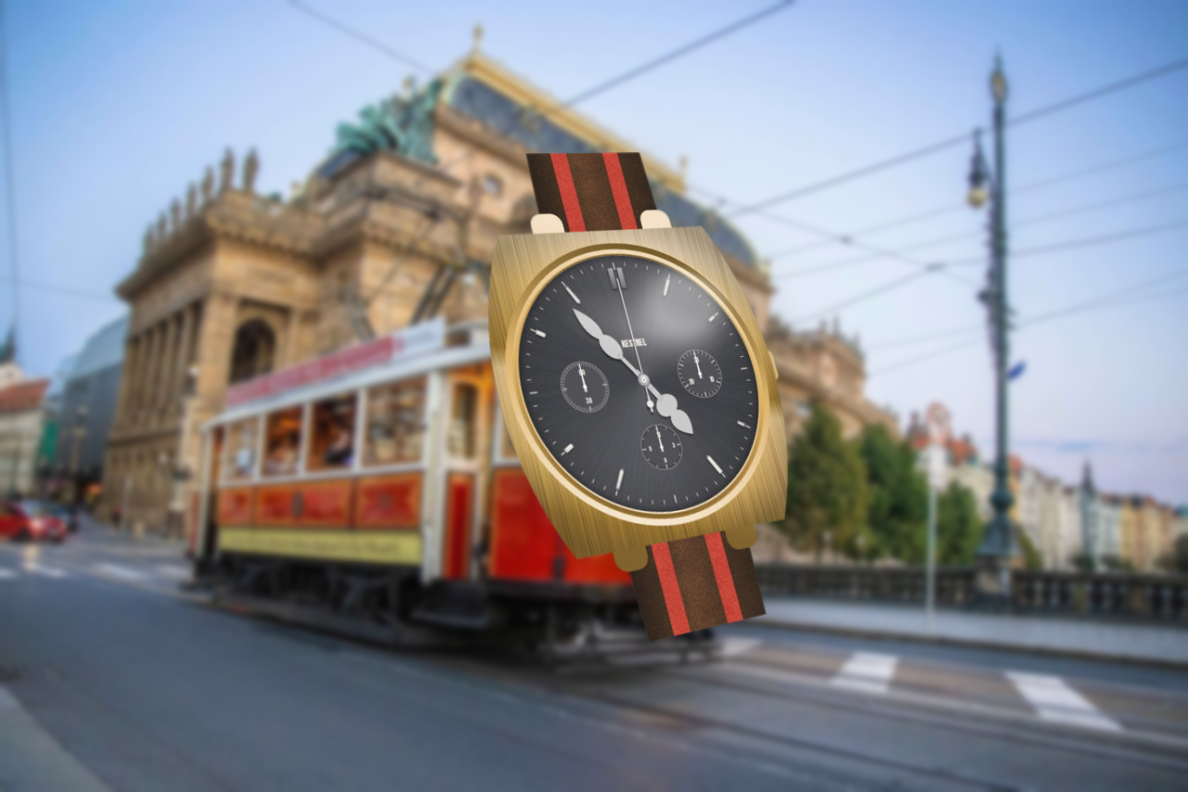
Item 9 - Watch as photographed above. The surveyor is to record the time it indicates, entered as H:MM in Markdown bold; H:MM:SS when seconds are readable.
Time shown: **4:54**
